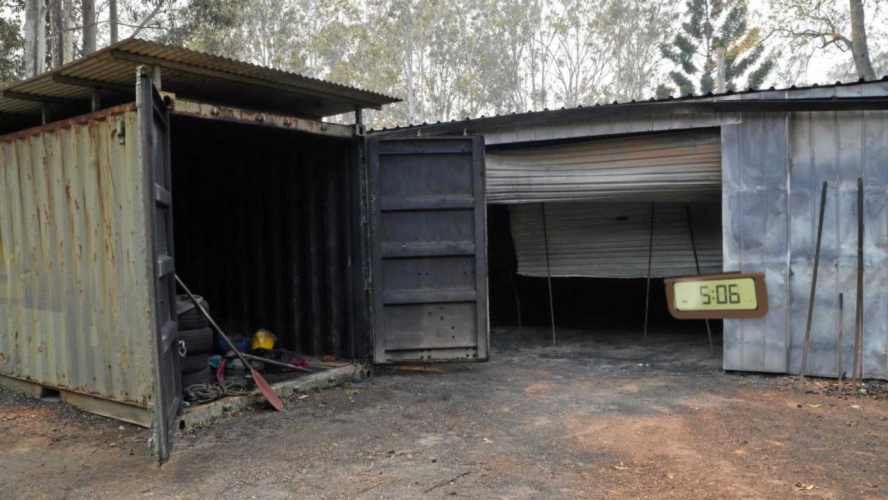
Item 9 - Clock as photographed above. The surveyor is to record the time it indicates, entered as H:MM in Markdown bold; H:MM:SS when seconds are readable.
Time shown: **5:06**
